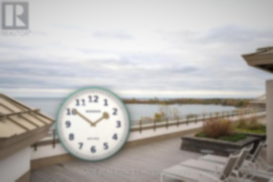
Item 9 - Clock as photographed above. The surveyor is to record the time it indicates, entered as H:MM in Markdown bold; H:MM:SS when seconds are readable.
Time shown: **1:51**
